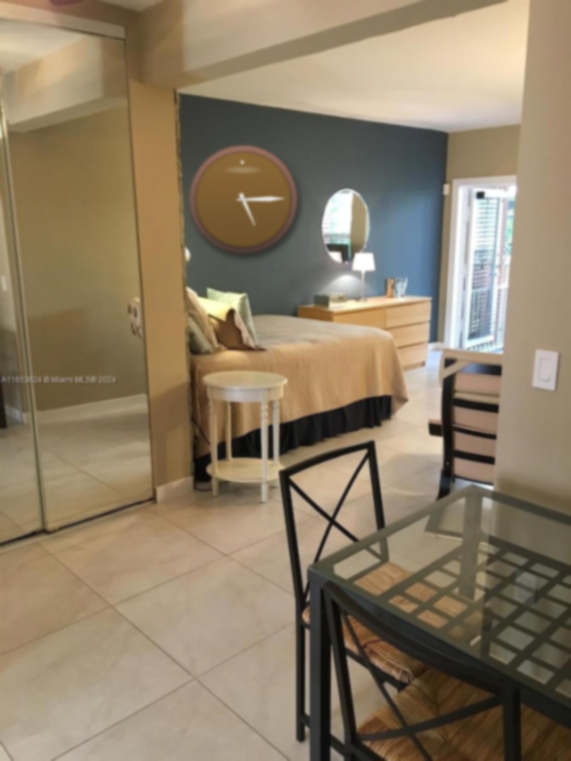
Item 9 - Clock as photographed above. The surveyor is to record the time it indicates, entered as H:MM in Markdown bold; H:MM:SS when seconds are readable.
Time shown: **5:15**
